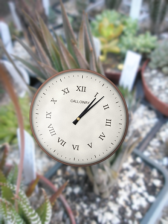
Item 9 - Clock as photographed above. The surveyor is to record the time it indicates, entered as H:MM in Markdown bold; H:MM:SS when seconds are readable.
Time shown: **1:07**
